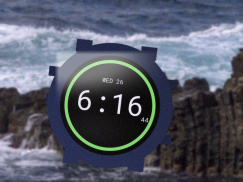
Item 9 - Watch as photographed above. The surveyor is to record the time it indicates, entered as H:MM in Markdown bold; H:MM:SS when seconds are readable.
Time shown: **6:16**
